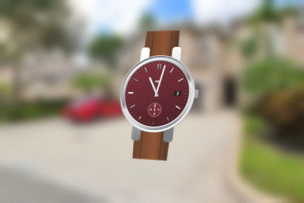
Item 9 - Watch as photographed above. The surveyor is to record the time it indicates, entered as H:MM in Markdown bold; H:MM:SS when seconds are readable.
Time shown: **11:02**
